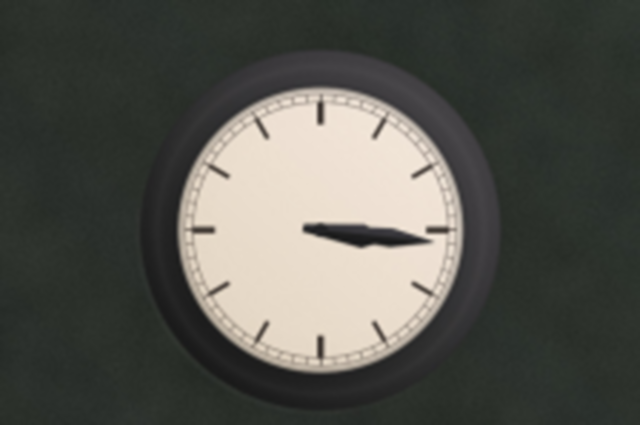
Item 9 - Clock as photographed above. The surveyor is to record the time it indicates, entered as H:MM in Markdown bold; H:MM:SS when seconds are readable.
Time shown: **3:16**
